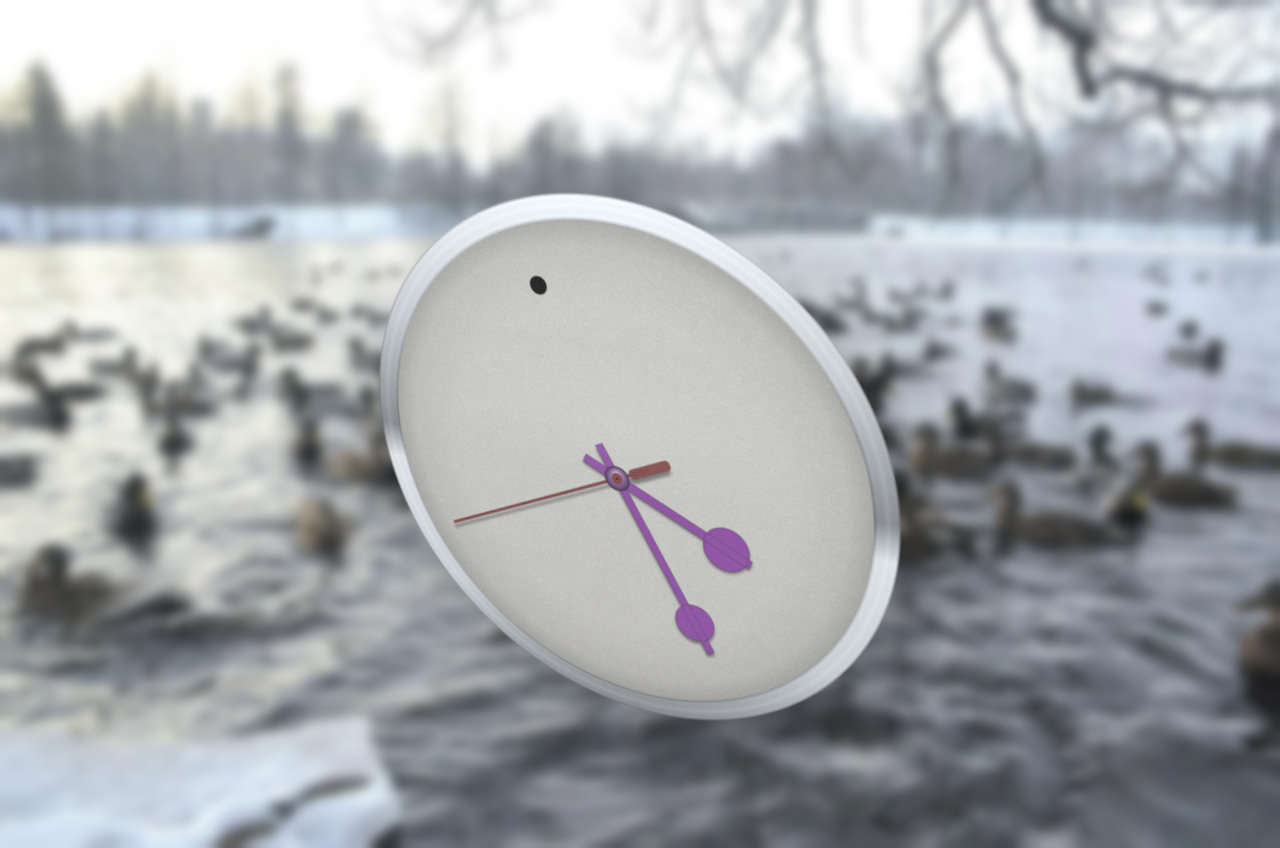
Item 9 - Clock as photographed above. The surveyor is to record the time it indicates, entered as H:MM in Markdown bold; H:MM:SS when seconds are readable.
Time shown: **4:28:44**
